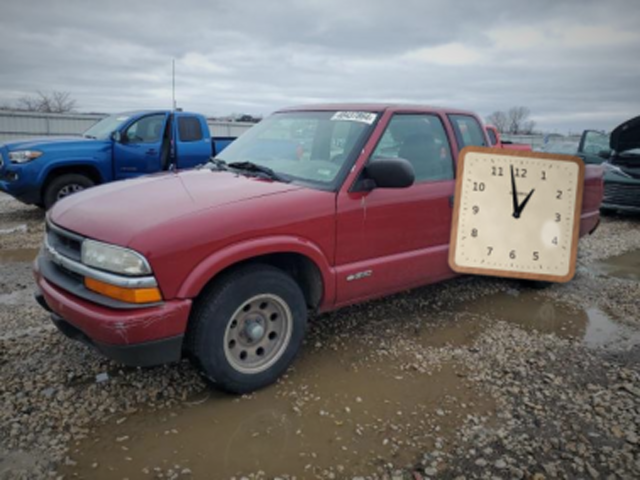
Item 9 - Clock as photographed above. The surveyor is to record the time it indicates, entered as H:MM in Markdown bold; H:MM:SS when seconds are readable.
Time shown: **12:58**
